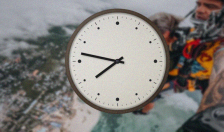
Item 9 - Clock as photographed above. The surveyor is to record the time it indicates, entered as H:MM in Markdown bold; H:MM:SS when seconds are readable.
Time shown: **7:47**
